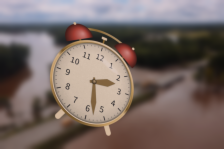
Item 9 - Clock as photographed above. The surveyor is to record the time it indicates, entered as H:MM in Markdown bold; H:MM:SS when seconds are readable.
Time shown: **2:28**
